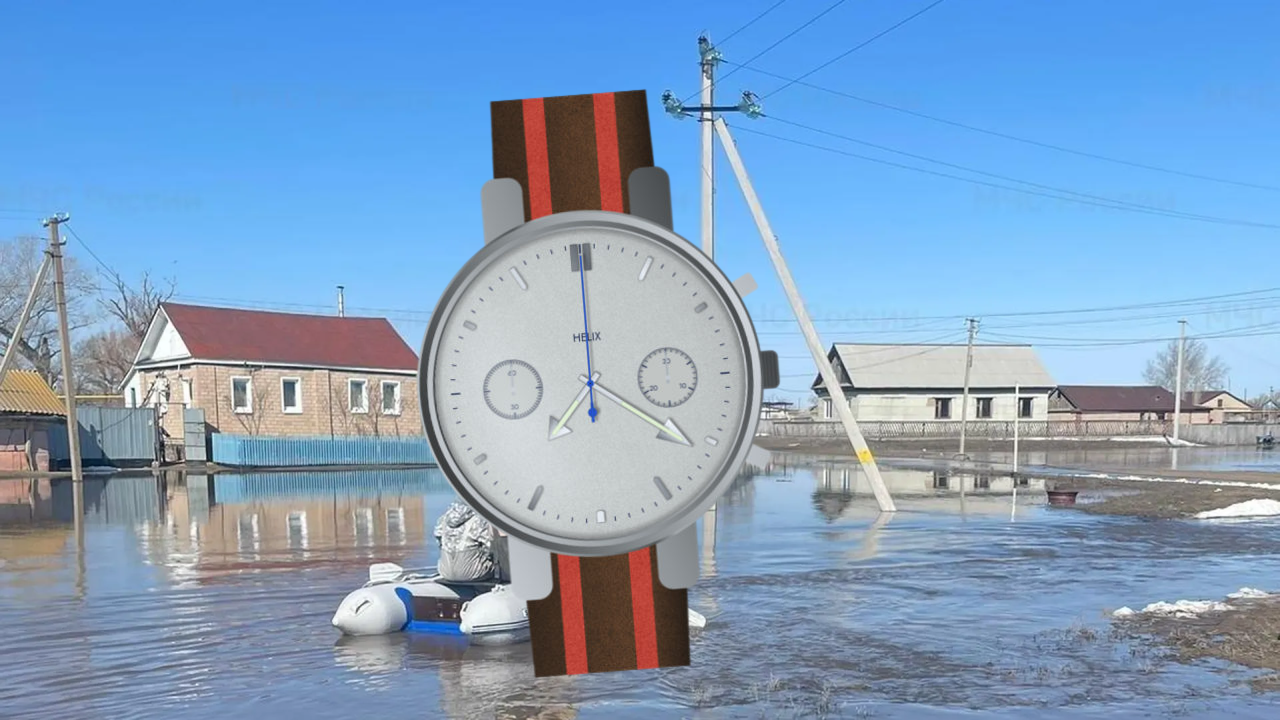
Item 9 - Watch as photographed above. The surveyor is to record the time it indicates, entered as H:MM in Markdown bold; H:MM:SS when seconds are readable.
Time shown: **7:21**
